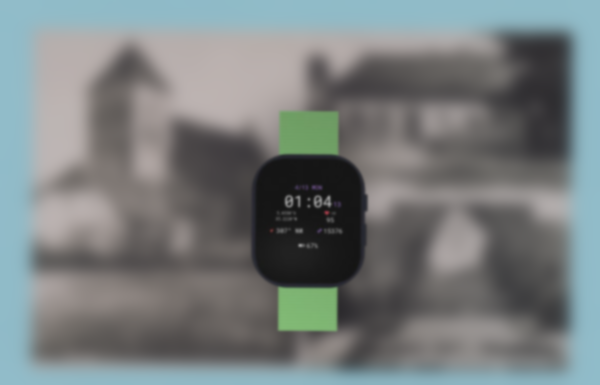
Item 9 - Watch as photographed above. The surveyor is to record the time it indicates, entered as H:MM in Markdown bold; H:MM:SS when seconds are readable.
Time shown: **1:04**
